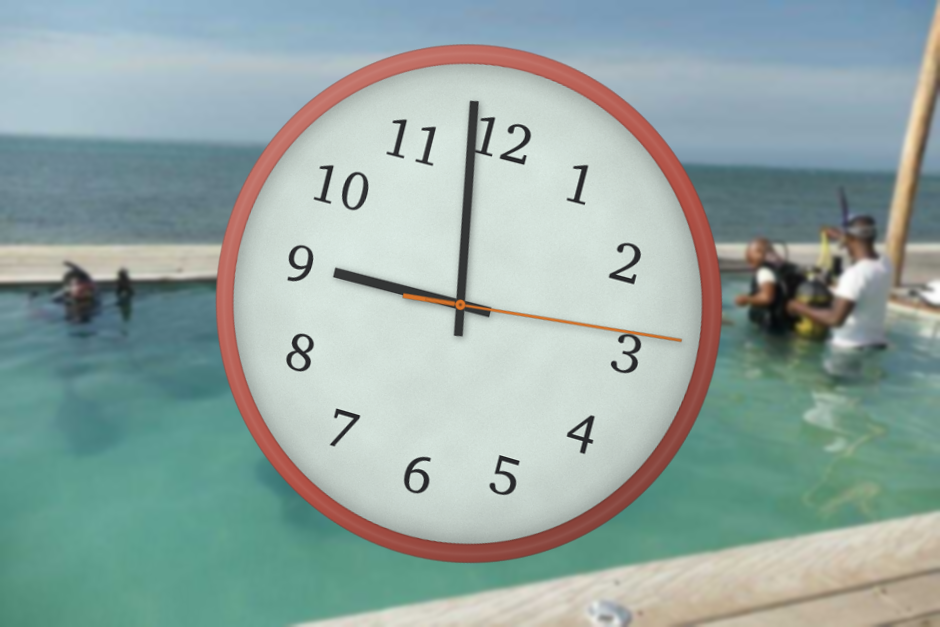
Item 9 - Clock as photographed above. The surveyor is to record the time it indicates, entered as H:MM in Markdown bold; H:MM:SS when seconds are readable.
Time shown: **8:58:14**
